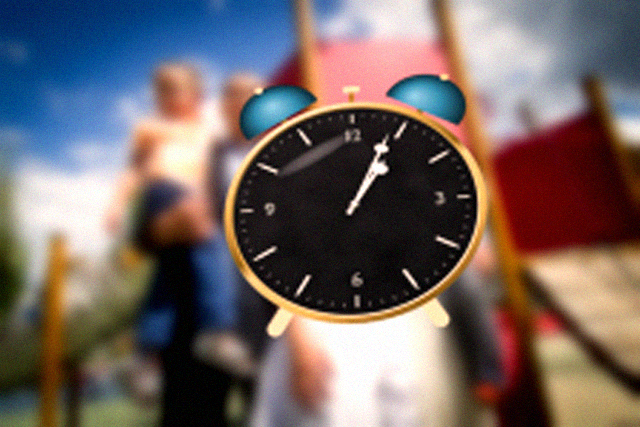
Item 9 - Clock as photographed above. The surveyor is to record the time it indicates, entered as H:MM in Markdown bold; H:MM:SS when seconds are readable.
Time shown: **1:04**
